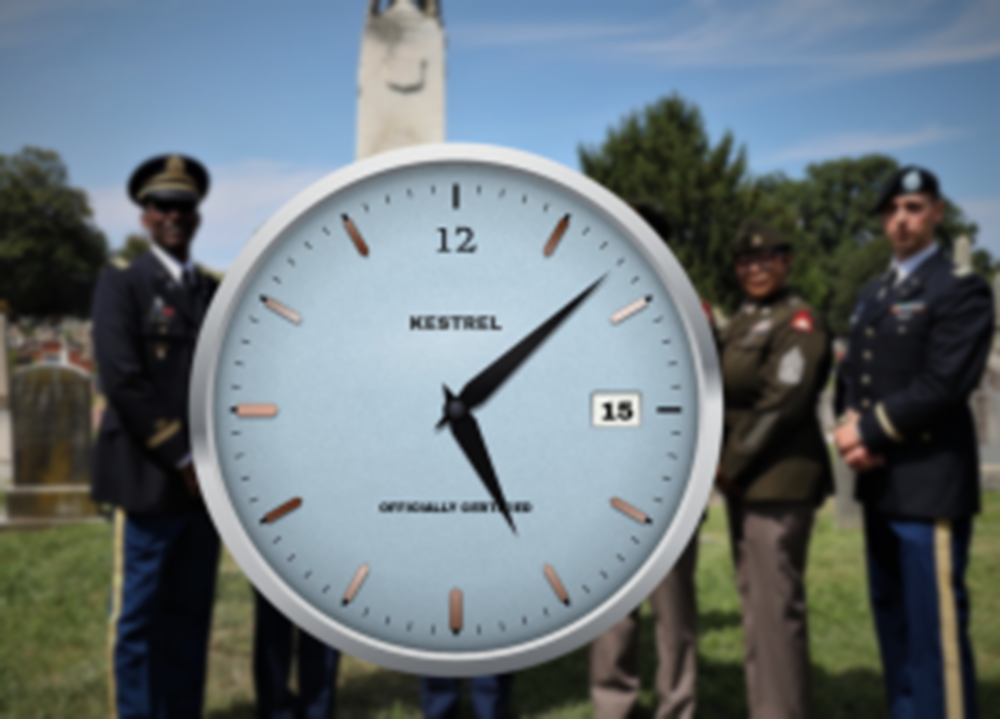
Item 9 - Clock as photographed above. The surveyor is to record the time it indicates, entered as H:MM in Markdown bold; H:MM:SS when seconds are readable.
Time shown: **5:08**
